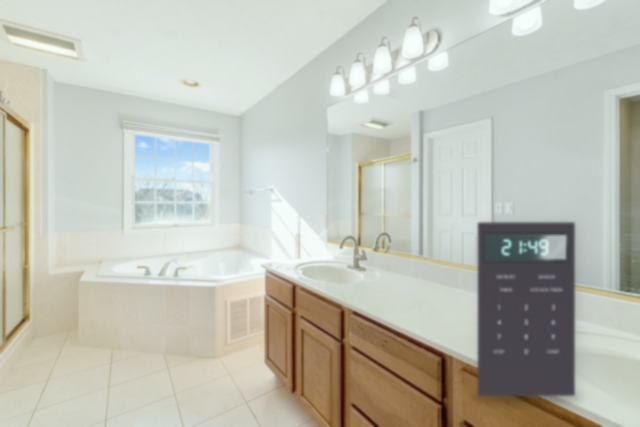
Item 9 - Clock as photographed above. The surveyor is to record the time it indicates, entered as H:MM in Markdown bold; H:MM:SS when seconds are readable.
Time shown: **21:49**
